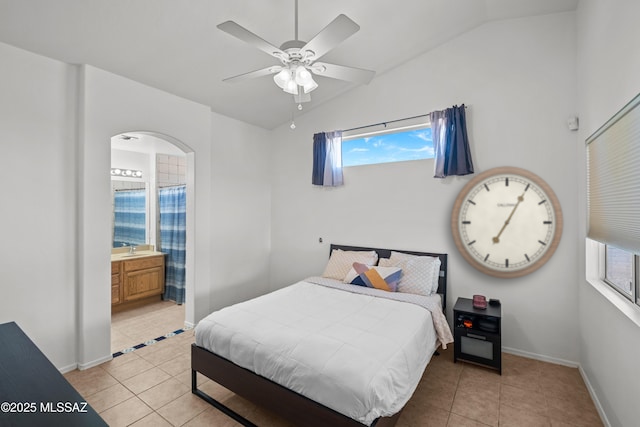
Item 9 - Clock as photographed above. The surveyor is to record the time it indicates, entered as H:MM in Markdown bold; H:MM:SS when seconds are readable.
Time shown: **7:05**
